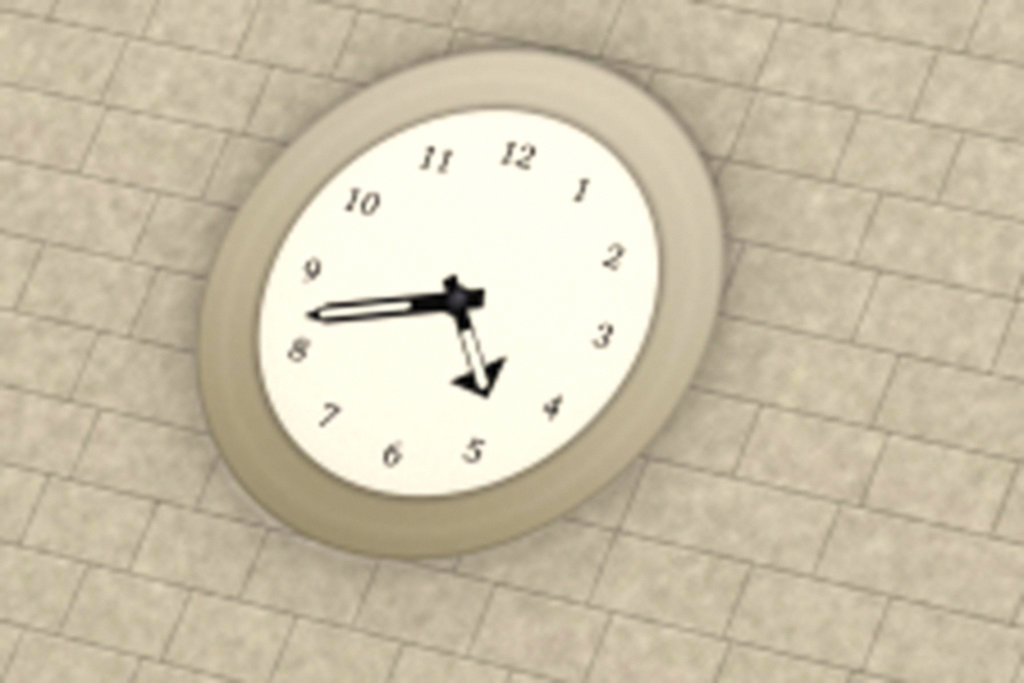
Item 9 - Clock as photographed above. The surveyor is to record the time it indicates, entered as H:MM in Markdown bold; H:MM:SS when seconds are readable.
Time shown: **4:42**
